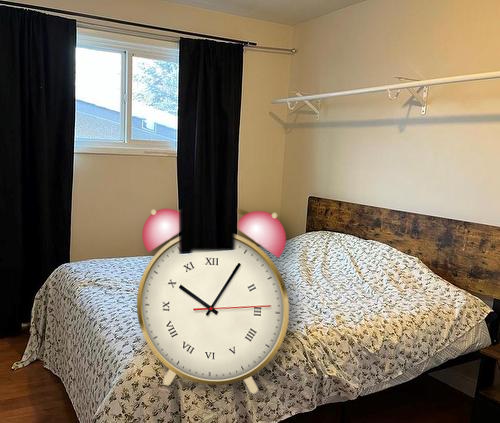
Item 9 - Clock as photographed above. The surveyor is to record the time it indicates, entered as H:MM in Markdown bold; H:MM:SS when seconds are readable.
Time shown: **10:05:14**
